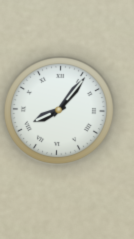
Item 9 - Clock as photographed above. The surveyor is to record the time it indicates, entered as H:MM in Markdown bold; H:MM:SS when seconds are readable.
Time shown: **8:06**
